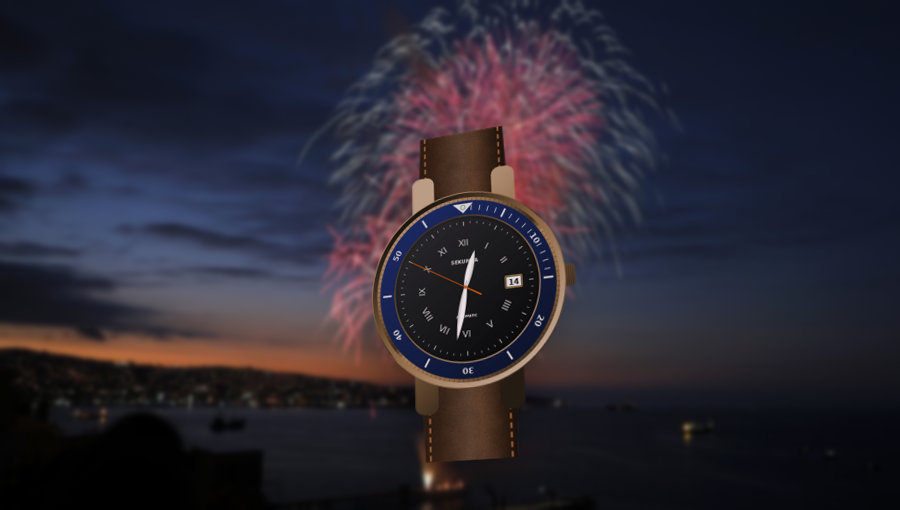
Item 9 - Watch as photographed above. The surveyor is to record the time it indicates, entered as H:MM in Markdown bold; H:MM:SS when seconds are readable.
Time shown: **12:31:50**
